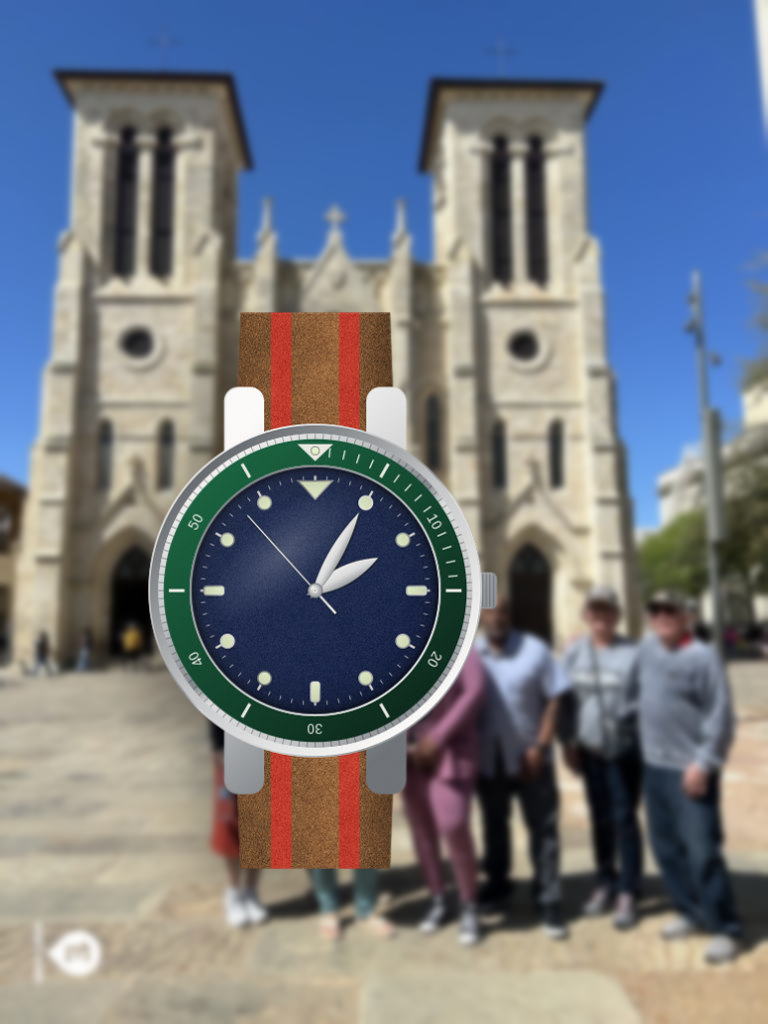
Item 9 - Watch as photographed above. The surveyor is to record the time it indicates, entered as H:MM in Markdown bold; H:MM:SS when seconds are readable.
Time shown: **2:04:53**
